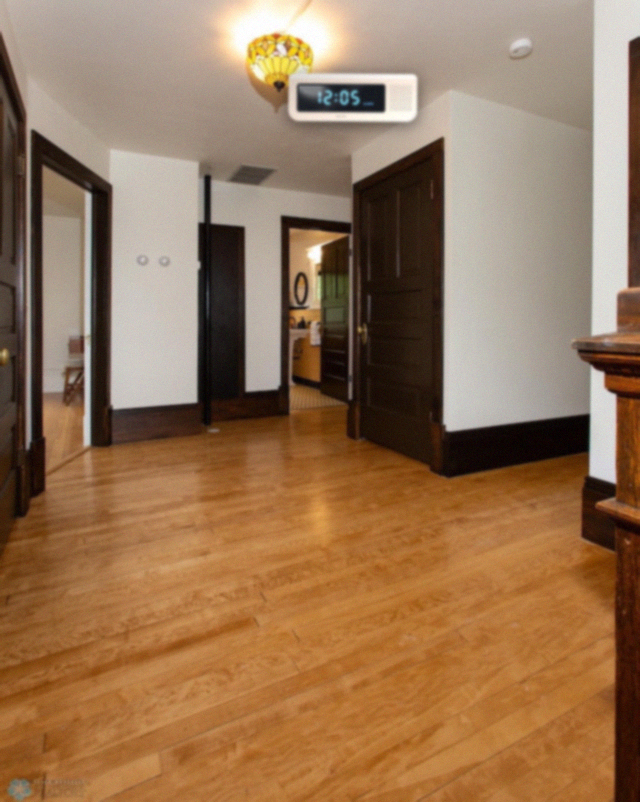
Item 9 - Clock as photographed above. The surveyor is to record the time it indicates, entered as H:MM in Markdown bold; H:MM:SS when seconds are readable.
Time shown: **12:05**
